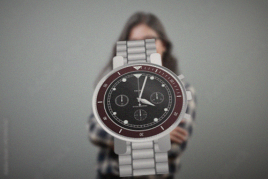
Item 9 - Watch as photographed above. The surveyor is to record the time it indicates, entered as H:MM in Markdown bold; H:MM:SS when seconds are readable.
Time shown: **4:03**
